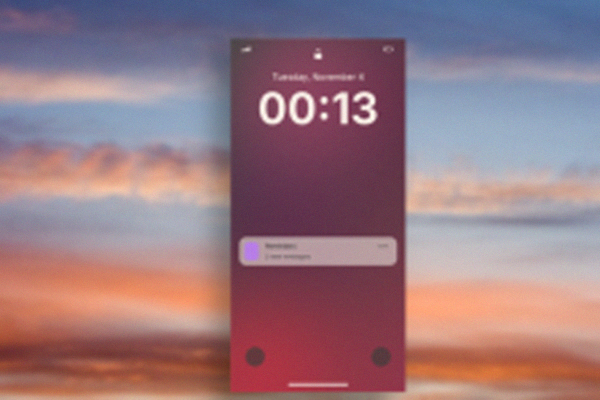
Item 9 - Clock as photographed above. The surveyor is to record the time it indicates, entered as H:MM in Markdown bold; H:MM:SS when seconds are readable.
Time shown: **0:13**
